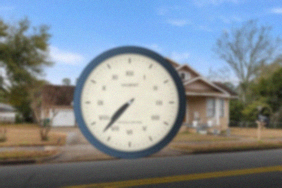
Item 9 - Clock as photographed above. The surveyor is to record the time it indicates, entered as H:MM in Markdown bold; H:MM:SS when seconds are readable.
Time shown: **7:37**
